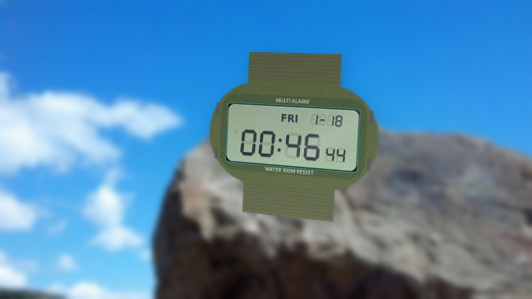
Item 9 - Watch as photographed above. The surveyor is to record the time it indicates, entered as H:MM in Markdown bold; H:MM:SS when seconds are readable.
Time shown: **0:46:44**
